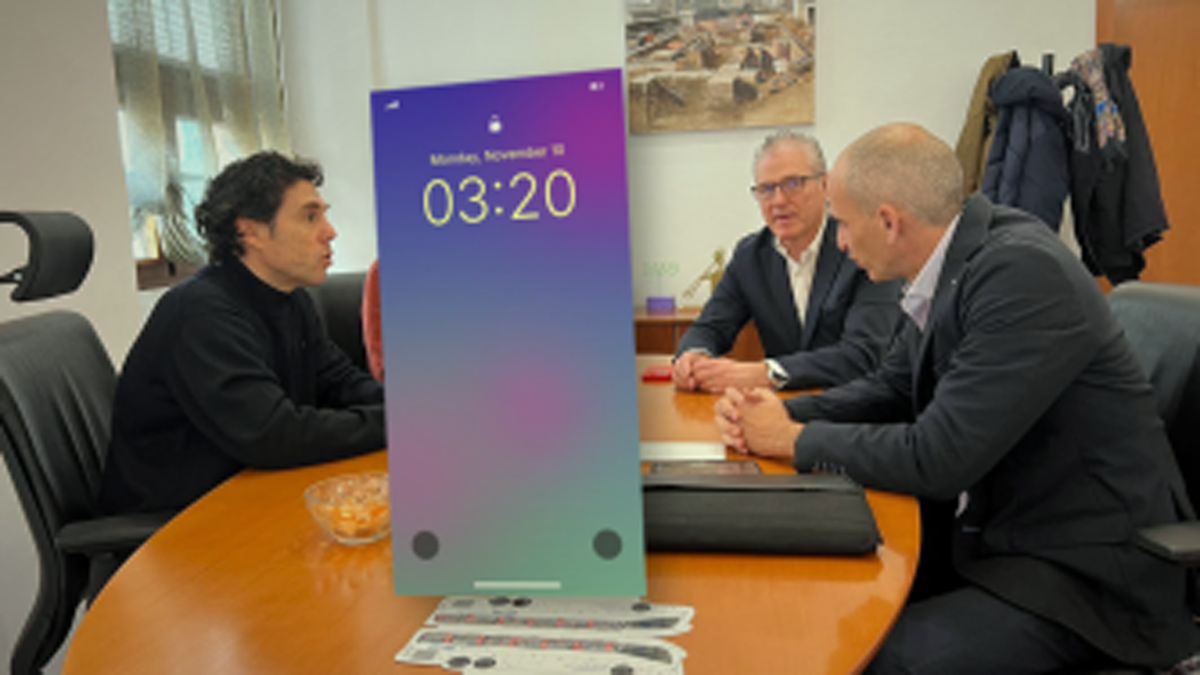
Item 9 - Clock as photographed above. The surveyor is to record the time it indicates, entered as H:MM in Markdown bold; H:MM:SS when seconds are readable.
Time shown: **3:20**
